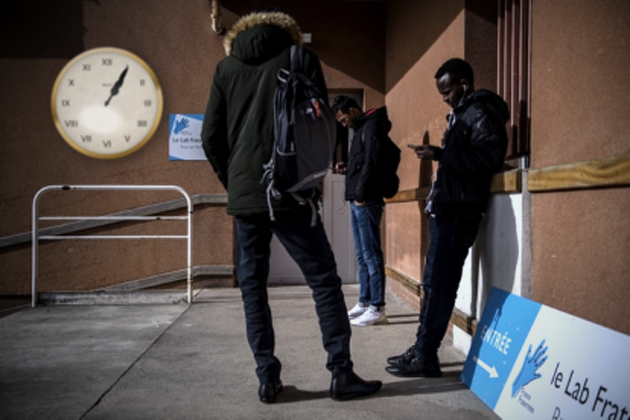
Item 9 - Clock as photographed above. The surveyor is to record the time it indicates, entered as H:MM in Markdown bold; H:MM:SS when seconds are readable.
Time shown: **1:05**
